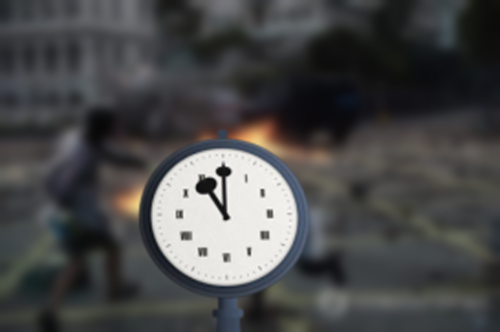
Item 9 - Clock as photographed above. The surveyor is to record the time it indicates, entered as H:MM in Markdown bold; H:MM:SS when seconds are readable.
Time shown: **11:00**
